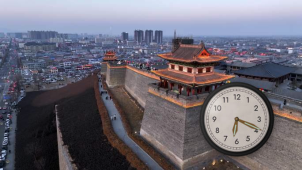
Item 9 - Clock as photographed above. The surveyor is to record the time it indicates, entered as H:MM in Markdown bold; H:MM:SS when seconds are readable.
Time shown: **6:19**
